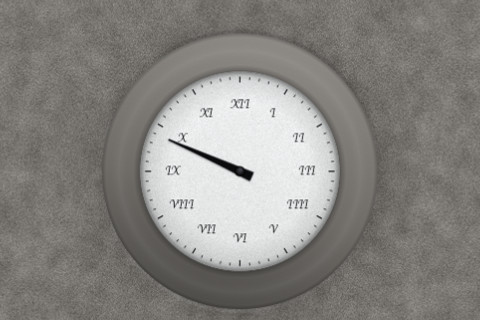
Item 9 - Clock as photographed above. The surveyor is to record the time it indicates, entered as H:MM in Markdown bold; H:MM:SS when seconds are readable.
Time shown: **9:49**
